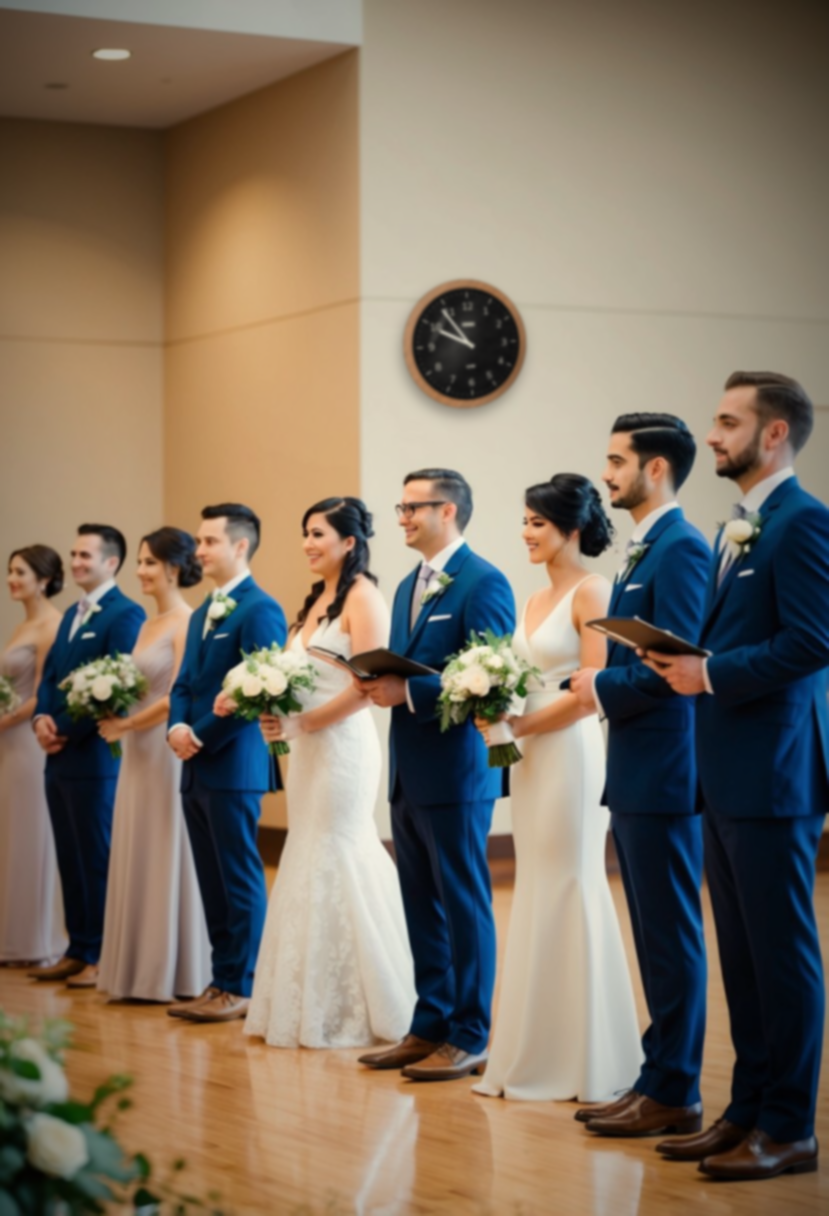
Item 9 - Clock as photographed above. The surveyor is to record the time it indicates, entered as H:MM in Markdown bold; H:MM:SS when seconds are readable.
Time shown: **9:54**
